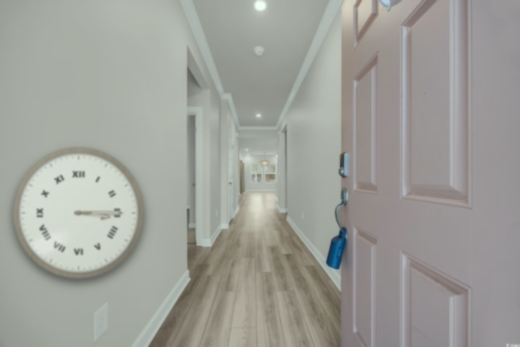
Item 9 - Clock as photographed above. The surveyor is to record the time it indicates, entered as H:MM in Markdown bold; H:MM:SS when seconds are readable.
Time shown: **3:15**
